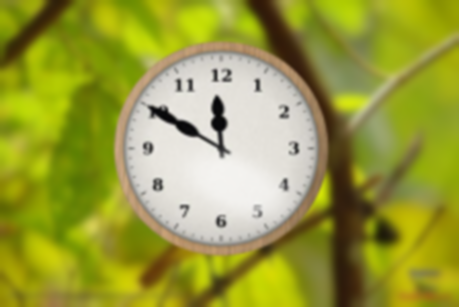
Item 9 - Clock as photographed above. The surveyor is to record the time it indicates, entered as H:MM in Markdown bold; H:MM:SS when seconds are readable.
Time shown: **11:50**
